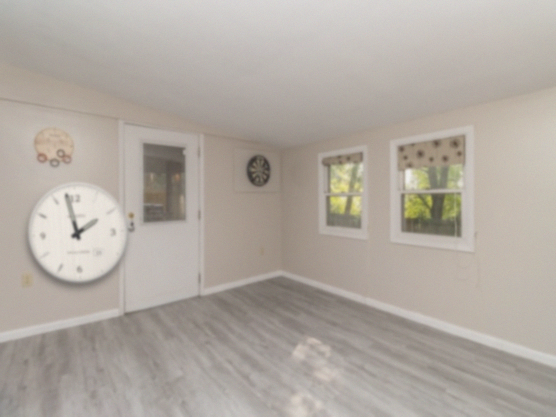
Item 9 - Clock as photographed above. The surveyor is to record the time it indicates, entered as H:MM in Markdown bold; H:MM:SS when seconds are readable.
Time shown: **1:58**
